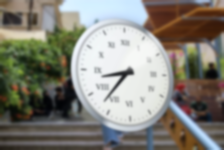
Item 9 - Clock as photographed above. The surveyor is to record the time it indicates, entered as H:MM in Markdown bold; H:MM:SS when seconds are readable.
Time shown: **8:37**
